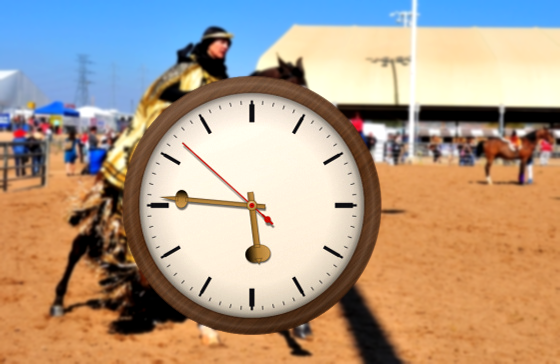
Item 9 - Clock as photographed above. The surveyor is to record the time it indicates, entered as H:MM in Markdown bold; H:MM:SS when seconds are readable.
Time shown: **5:45:52**
